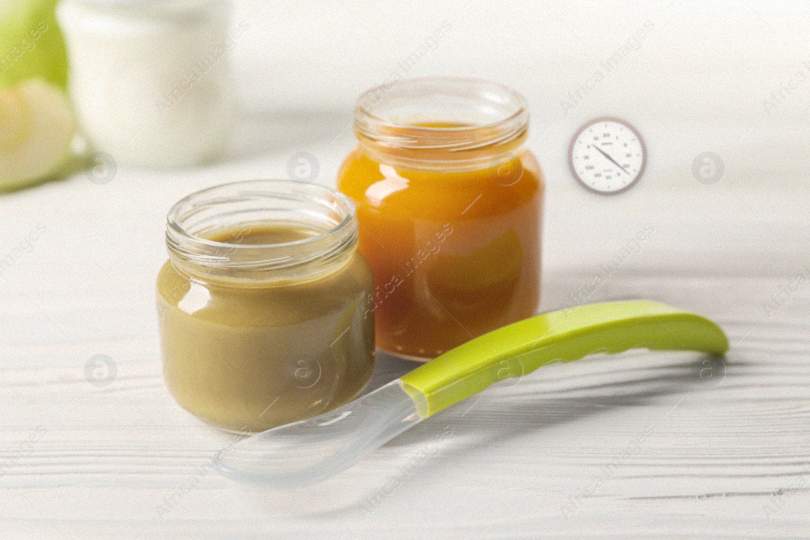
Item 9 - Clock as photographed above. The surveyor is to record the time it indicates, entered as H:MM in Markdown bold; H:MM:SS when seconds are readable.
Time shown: **10:22**
